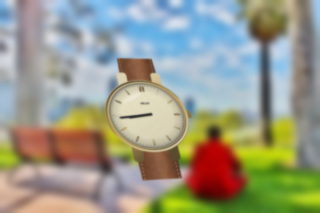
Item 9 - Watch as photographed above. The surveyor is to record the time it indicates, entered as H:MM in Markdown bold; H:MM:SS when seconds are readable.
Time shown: **8:44**
